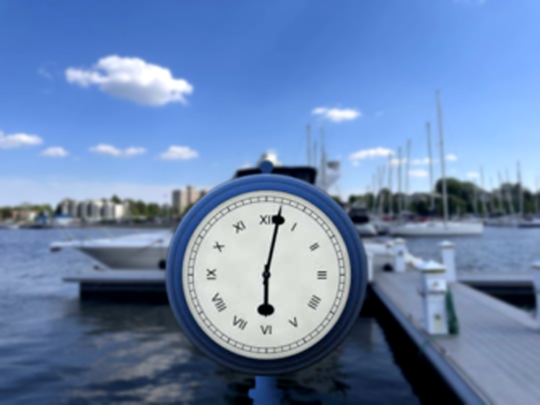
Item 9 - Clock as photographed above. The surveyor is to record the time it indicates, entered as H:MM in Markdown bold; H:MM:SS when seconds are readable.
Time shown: **6:02**
